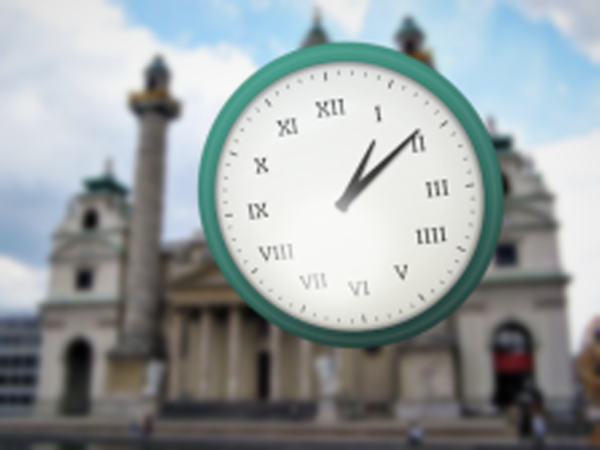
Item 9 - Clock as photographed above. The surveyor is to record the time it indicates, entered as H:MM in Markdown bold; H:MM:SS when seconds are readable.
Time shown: **1:09**
